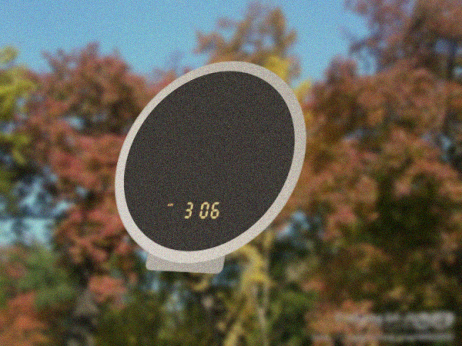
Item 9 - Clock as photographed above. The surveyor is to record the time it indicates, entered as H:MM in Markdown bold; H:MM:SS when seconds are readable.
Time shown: **3:06**
